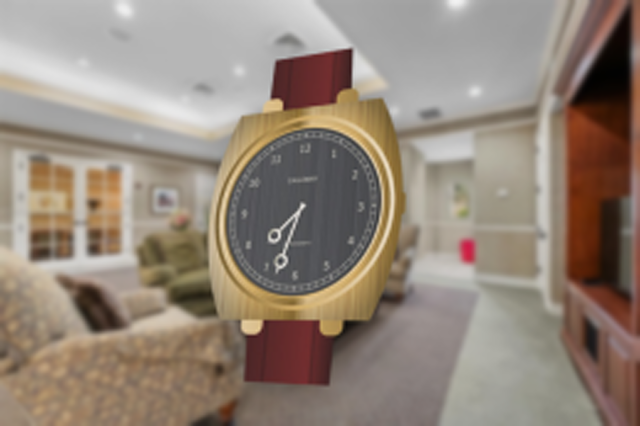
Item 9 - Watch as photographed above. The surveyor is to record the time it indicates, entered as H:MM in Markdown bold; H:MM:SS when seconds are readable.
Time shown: **7:33**
